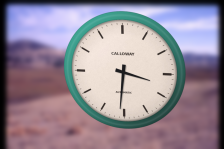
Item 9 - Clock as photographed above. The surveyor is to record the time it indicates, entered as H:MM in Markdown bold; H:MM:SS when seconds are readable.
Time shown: **3:31**
